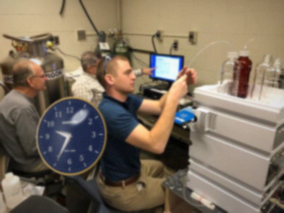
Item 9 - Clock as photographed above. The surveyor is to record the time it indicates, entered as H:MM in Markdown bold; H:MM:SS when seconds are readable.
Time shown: **9:35**
